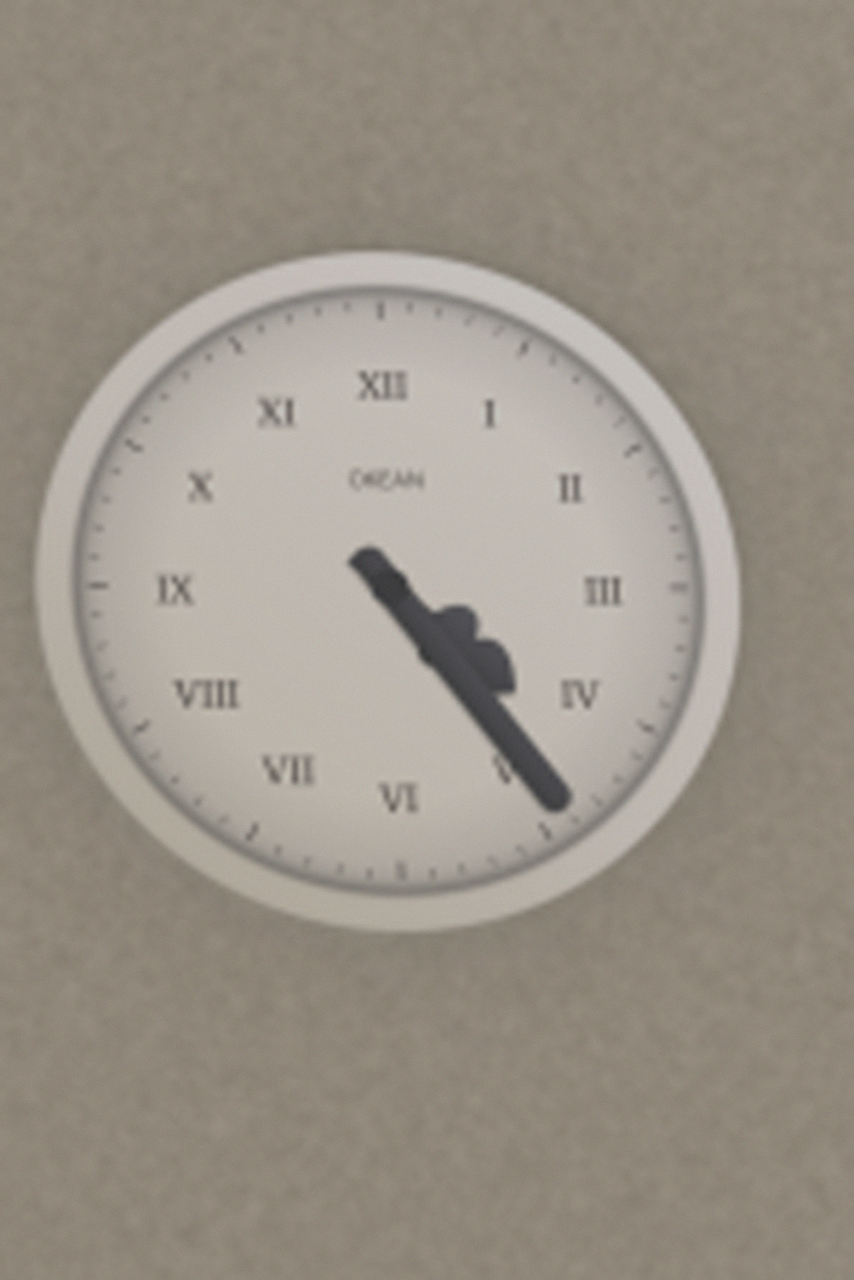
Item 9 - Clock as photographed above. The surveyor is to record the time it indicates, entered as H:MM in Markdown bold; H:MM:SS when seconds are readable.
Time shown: **4:24**
